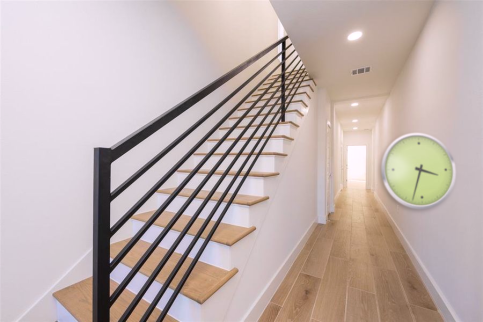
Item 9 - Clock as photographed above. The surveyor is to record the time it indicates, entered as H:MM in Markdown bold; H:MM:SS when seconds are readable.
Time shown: **3:33**
